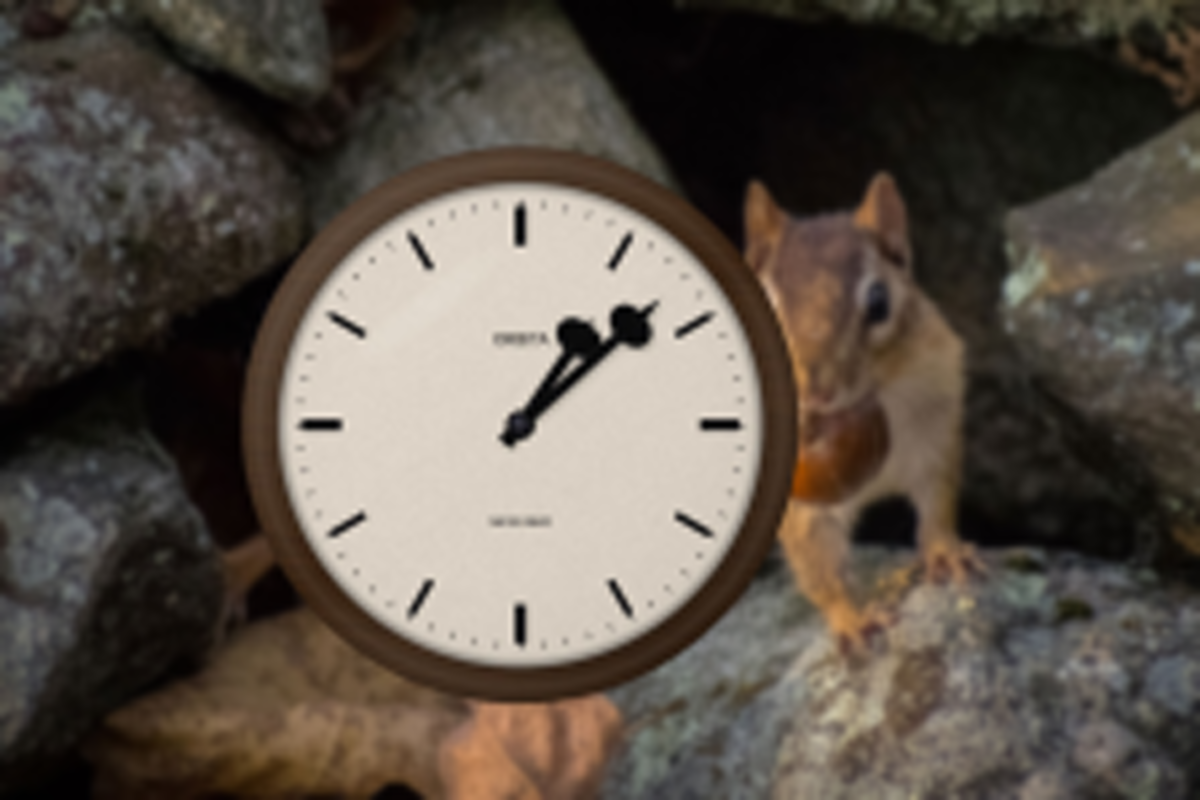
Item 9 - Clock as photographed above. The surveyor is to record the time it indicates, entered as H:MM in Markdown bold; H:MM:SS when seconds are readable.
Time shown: **1:08**
